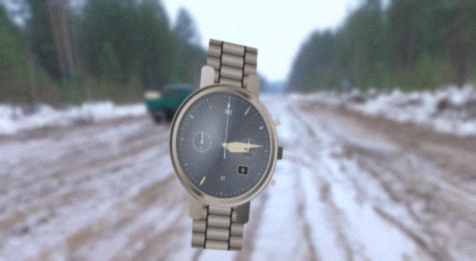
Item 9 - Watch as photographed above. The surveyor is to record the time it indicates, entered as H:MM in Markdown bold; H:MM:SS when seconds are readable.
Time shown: **3:14**
